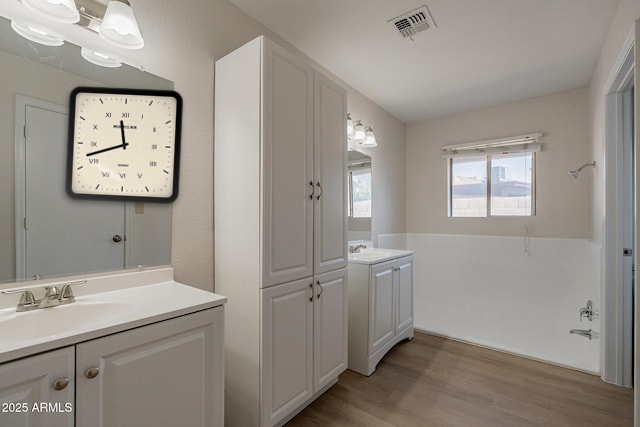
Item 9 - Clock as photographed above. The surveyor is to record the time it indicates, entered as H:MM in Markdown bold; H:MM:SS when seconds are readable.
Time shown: **11:42**
